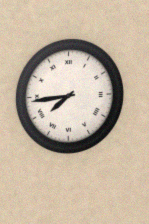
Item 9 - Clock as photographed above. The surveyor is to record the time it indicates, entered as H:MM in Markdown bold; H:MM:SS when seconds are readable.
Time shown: **7:44**
